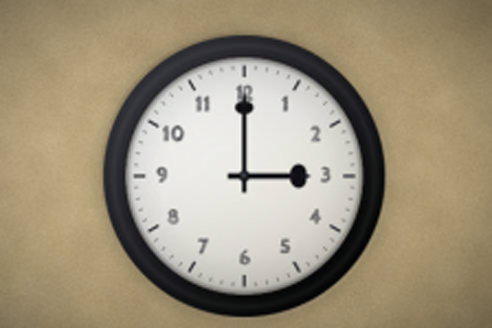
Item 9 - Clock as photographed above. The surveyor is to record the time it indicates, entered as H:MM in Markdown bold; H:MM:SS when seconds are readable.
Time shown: **3:00**
